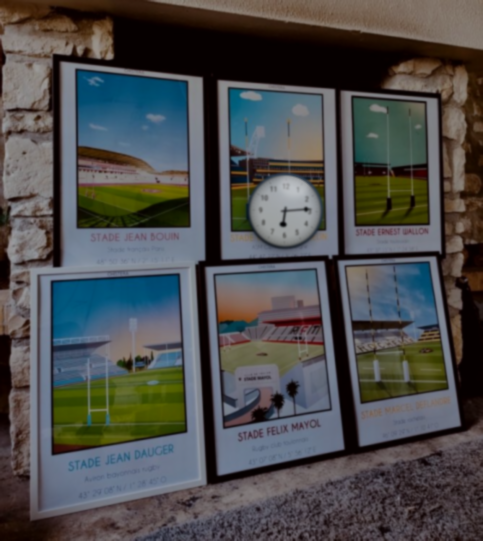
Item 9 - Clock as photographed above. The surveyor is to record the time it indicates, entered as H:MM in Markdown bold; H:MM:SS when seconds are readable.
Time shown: **6:14**
